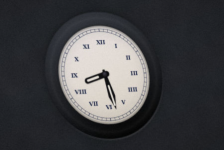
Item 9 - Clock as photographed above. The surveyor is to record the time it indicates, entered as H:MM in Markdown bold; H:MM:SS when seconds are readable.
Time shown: **8:28**
